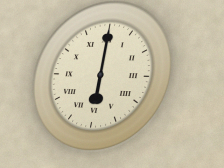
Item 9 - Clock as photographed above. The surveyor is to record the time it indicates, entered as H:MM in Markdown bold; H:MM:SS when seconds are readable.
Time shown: **6:00**
